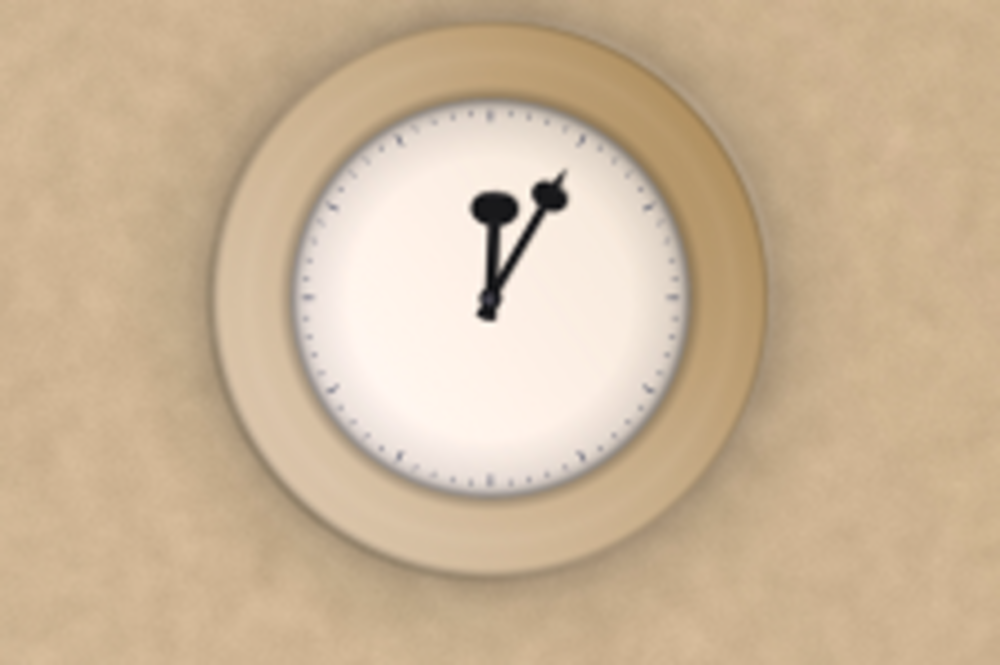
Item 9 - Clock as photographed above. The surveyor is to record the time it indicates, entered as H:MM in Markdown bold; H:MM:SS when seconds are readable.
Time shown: **12:05**
